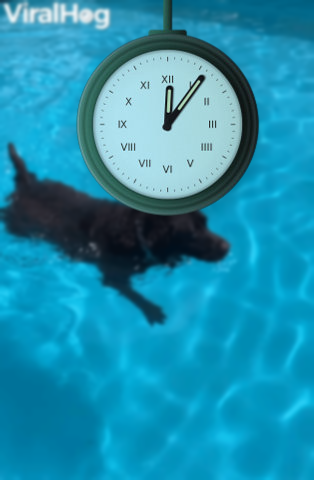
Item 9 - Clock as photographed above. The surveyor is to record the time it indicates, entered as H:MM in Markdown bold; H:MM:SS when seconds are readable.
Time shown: **12:06**
